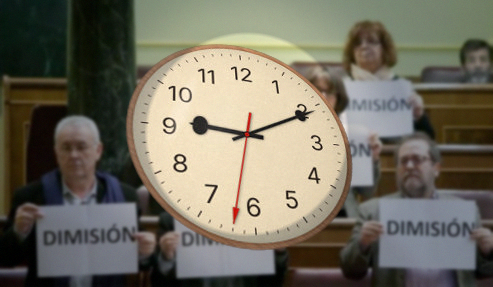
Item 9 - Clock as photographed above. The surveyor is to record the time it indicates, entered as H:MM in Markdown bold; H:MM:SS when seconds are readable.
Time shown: **9:10:32**
